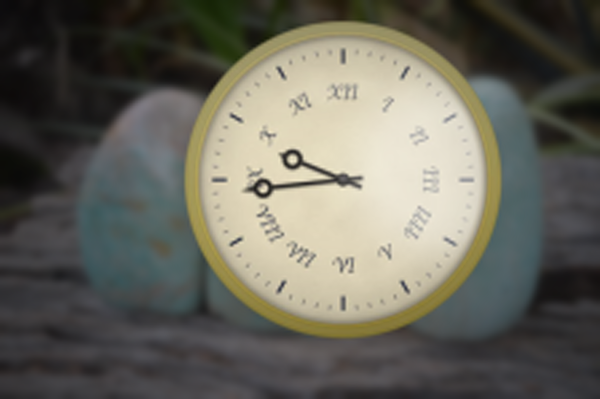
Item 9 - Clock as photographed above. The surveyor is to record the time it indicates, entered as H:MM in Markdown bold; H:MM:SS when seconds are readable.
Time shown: **9:44**
